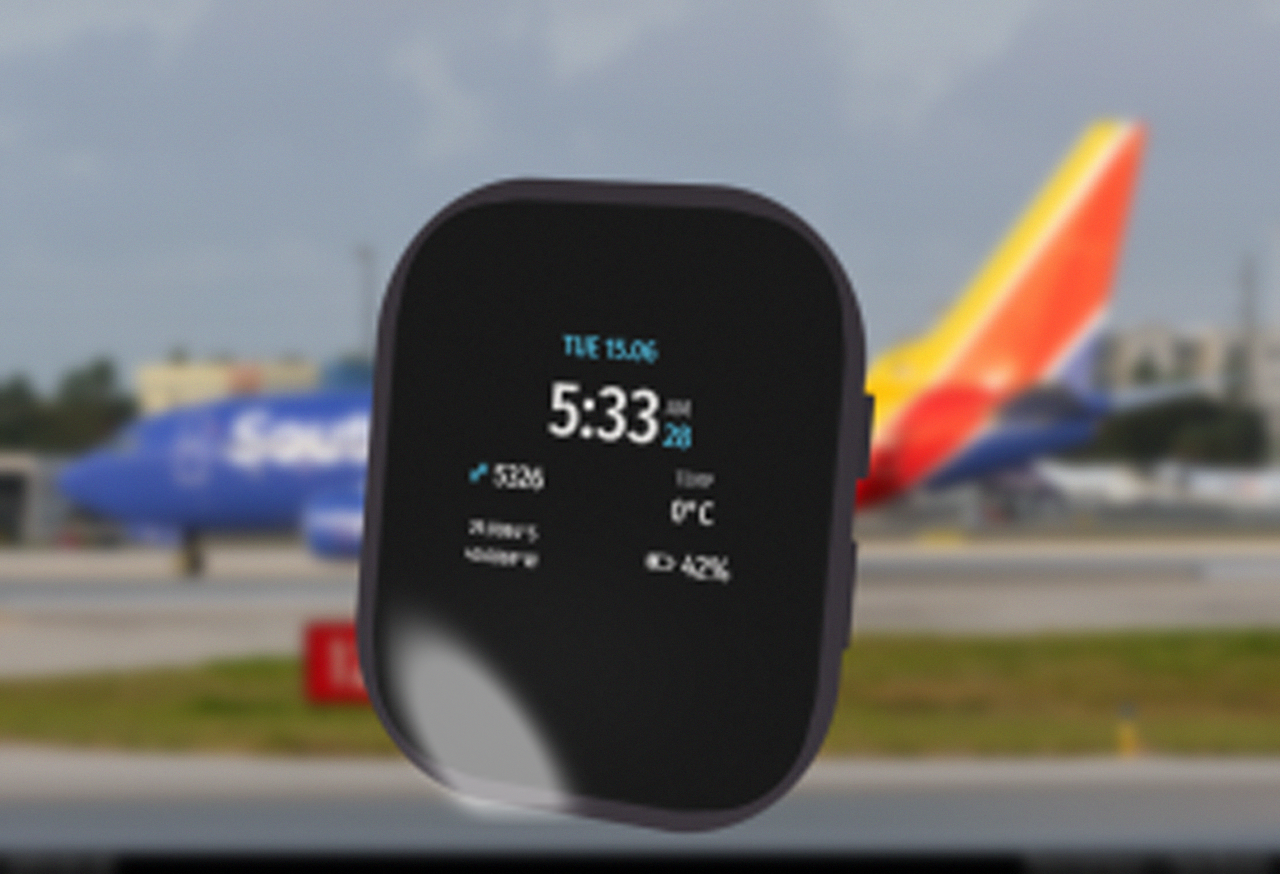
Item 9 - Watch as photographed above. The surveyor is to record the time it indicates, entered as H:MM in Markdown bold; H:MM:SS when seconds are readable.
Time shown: **5:33**
